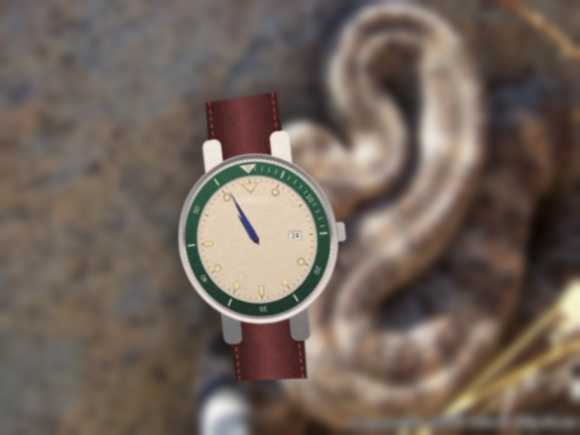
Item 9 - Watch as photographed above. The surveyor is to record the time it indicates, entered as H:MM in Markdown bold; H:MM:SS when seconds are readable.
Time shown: **10:56**
